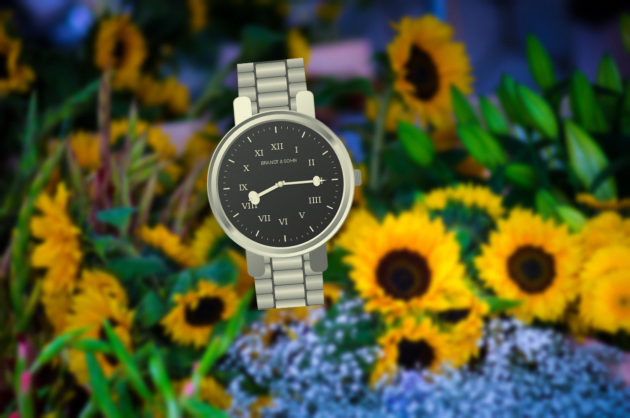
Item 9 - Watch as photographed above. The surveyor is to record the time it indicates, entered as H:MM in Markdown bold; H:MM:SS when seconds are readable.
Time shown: **8:15**
